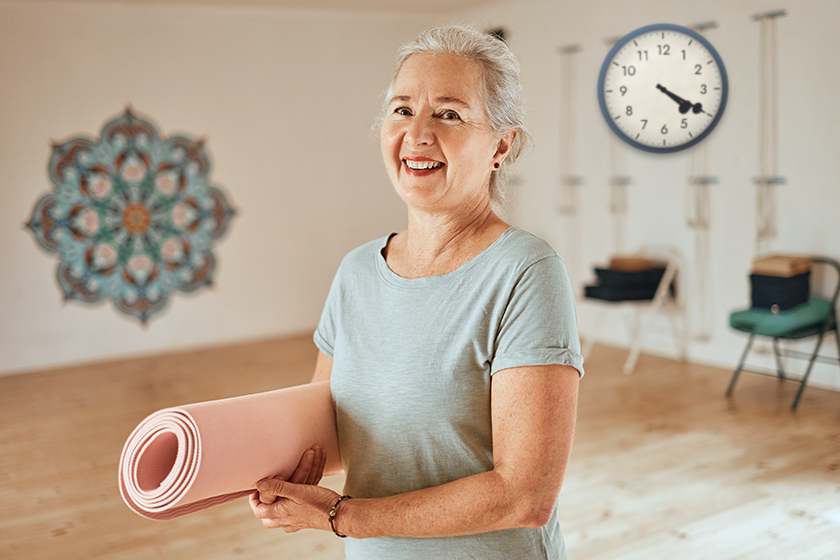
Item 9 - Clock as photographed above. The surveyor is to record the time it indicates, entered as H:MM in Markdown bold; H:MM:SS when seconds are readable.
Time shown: **4:20**
